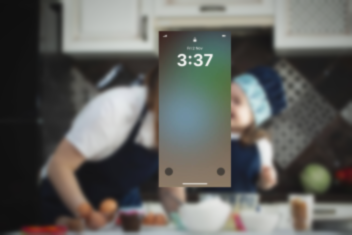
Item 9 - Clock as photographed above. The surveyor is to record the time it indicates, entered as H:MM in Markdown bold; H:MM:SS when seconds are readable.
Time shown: **3:37**
